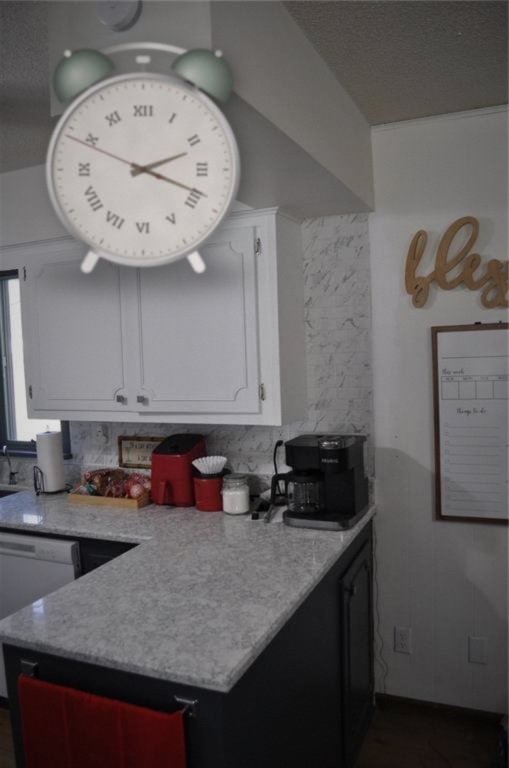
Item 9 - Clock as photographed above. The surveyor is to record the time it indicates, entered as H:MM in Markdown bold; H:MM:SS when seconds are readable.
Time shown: **2:18:49**
